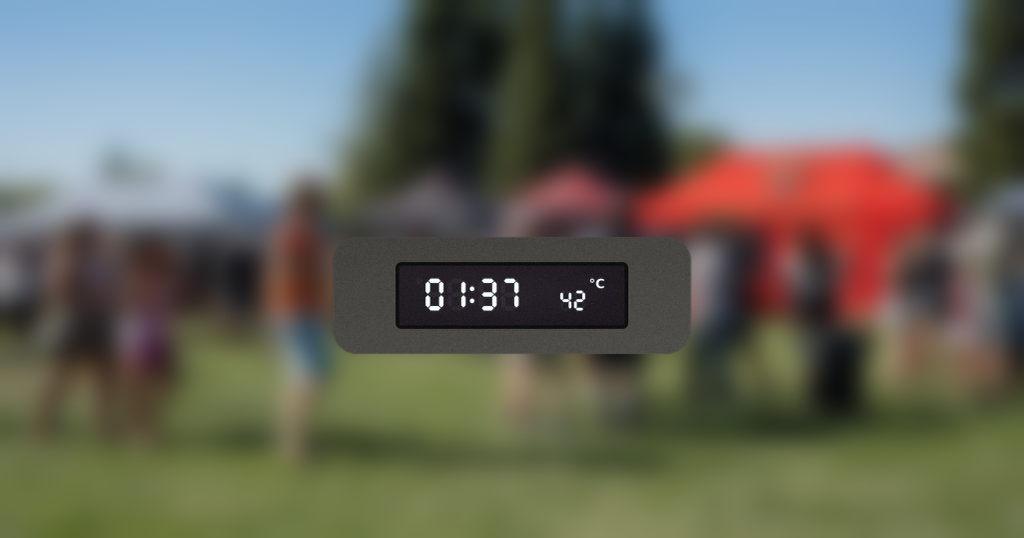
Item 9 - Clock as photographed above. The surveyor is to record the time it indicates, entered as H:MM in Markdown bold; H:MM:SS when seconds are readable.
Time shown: **1:37**
